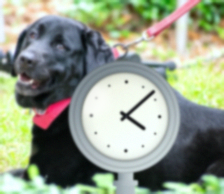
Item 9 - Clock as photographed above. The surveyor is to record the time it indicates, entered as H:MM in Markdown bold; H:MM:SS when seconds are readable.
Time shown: **4:08**
